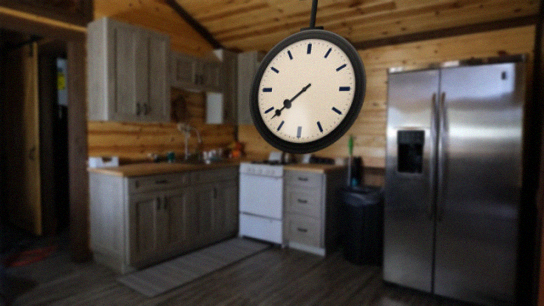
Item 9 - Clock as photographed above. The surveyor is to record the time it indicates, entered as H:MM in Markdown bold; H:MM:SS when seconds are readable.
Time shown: **7:38**
